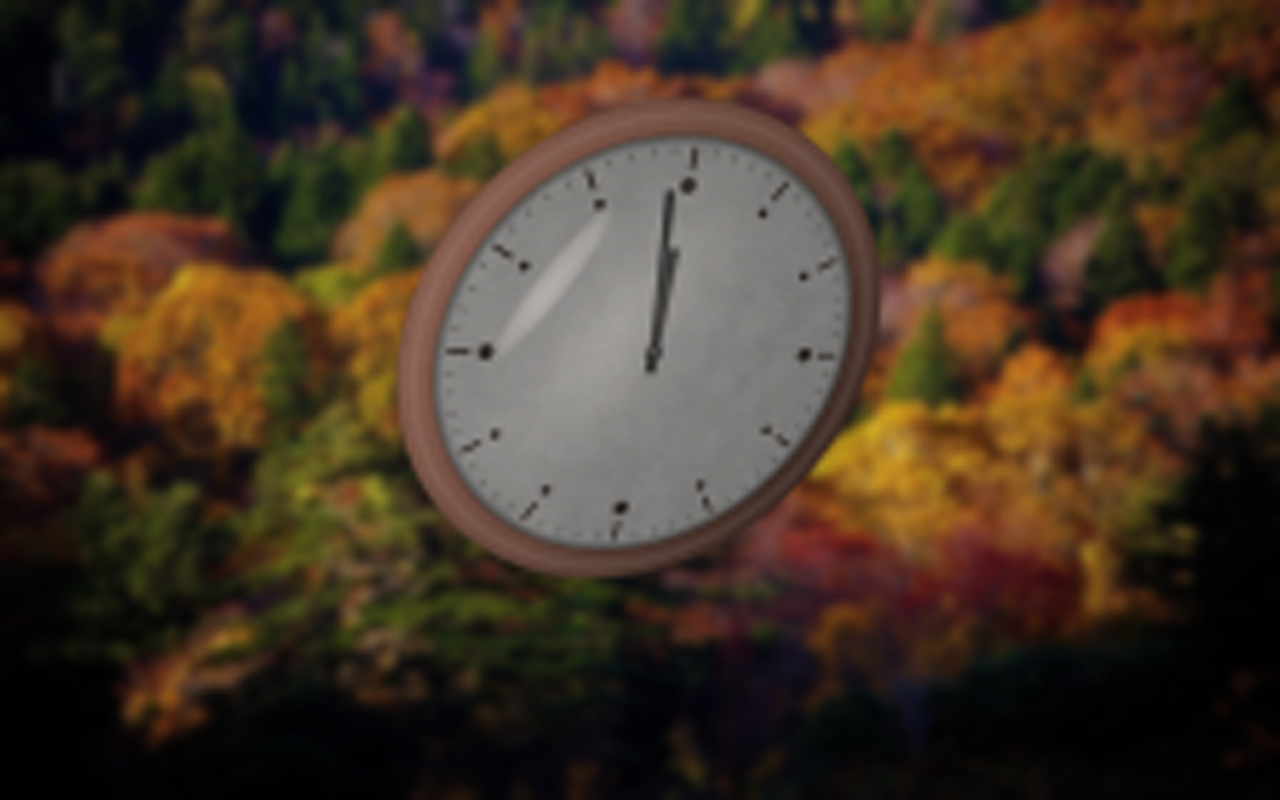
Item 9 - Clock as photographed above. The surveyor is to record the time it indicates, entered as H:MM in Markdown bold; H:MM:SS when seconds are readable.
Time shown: **11:59**
